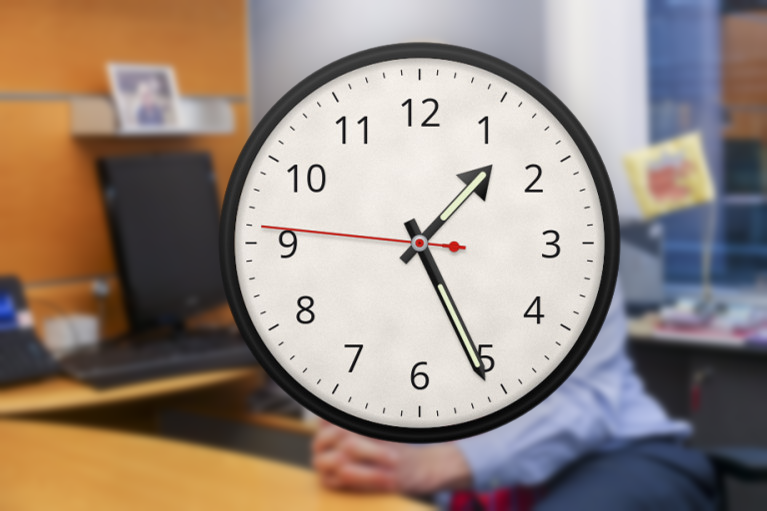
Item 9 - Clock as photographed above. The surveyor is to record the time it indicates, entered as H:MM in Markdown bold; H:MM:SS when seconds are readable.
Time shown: **1:25:46**
